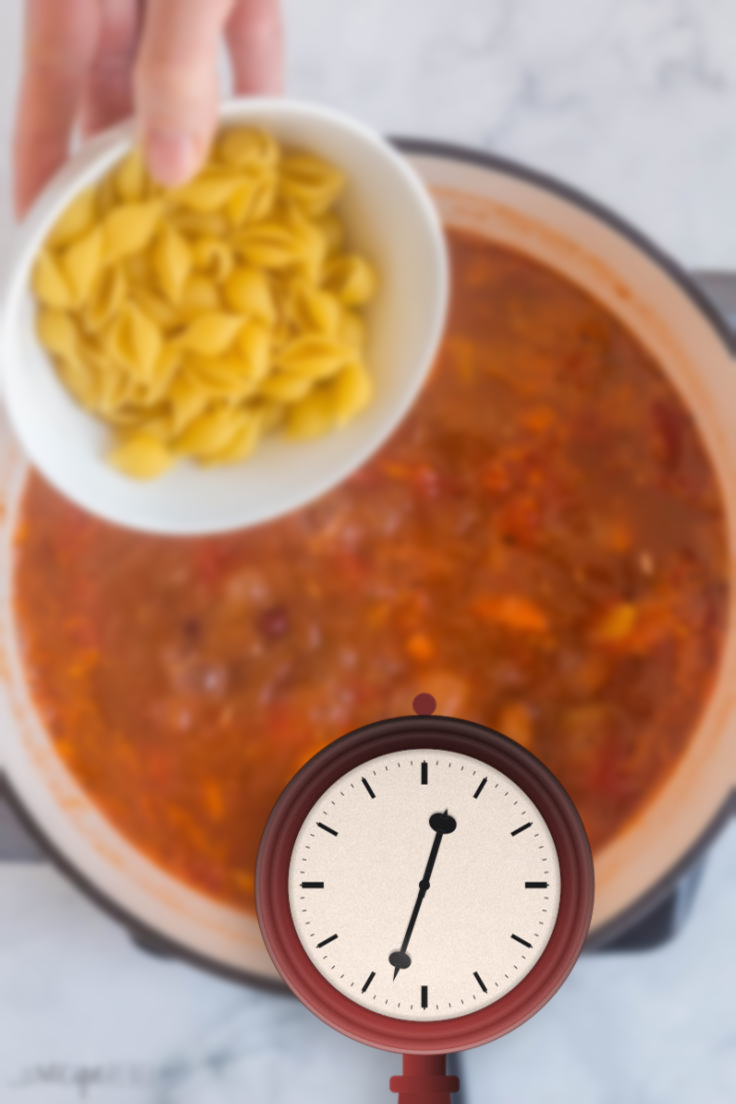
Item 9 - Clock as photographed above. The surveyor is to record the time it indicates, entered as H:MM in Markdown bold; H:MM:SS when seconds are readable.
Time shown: **12:33**
